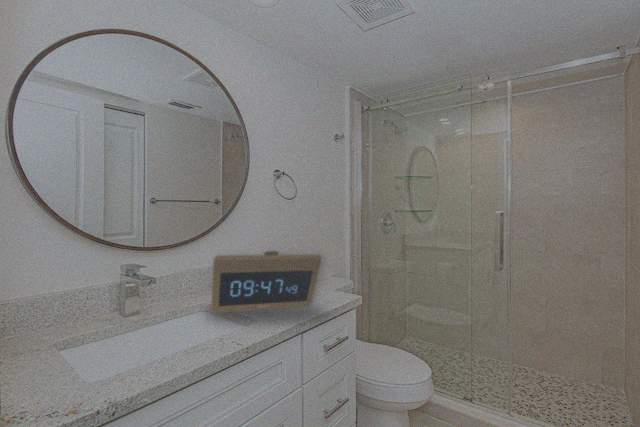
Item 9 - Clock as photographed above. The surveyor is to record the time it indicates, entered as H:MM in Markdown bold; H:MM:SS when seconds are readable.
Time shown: **9:47:49**
